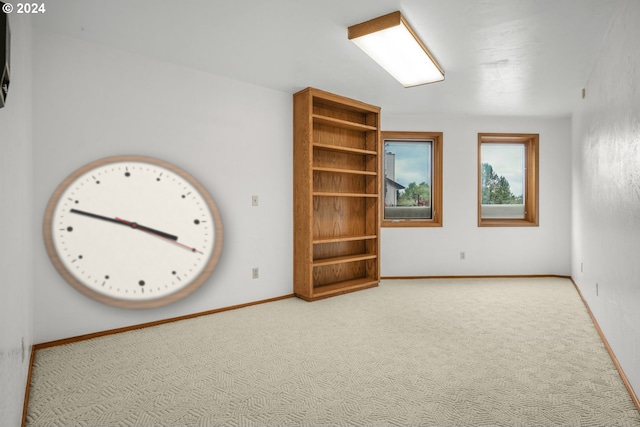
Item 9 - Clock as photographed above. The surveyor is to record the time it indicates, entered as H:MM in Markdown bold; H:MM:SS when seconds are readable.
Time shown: **3:48:20**
